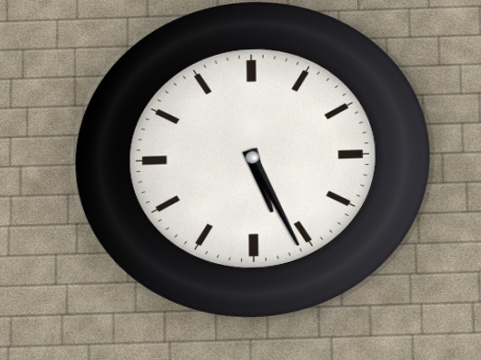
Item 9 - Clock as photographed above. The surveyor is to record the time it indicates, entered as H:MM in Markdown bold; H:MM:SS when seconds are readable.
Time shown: **5:26**
